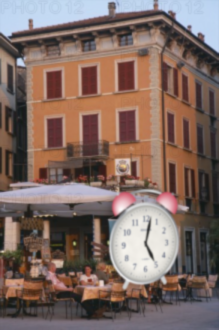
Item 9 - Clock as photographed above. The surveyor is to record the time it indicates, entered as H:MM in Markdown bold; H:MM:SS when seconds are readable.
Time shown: **5:02**
